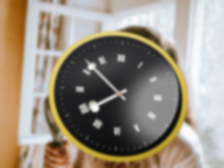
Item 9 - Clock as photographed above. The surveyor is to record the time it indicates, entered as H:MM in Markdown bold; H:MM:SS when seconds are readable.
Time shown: **7:52**
